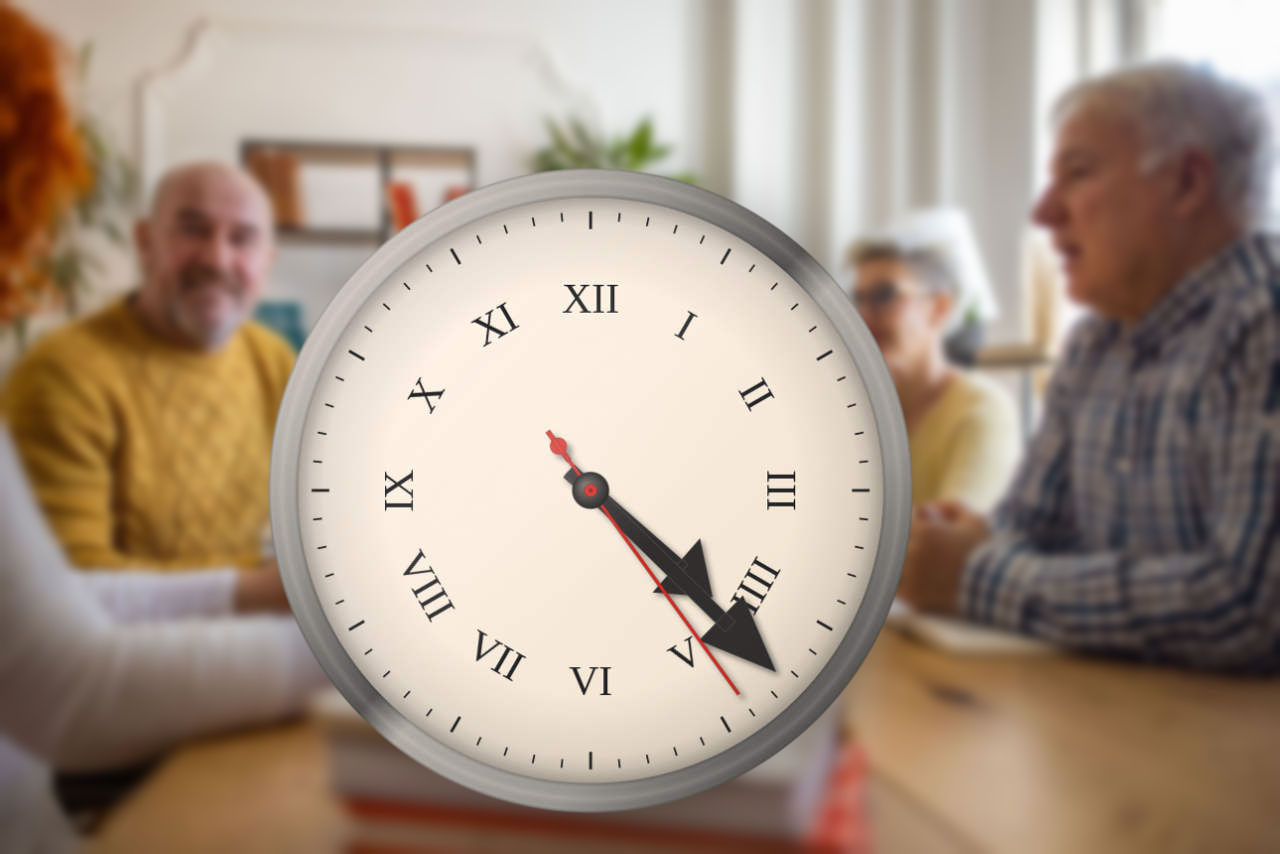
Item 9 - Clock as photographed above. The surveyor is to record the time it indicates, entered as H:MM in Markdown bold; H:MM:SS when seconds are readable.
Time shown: **4:22:24**
